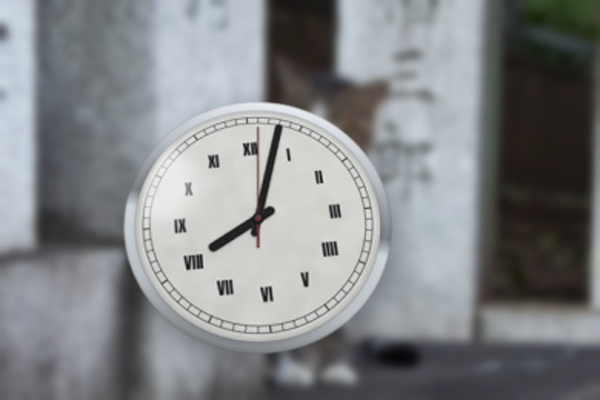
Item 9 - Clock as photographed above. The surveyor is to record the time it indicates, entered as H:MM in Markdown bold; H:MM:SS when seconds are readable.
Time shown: **8:03:01**
